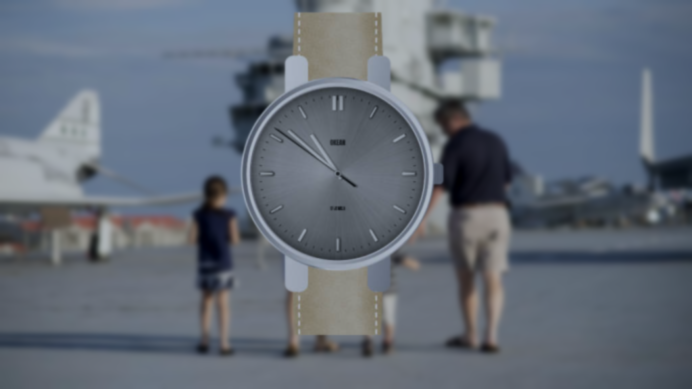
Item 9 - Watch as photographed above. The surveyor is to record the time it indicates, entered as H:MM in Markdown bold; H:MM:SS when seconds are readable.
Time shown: **10:51:51**
